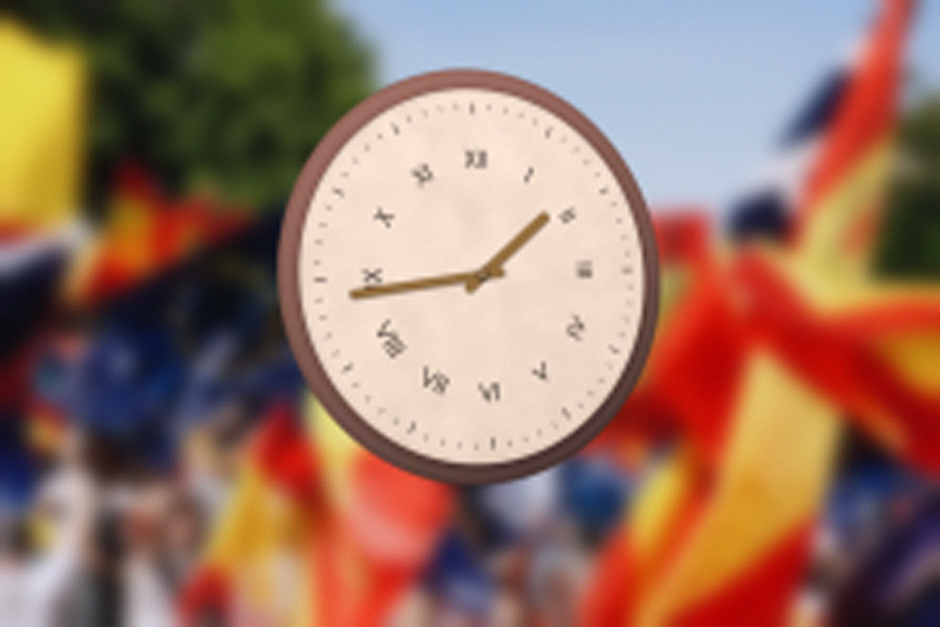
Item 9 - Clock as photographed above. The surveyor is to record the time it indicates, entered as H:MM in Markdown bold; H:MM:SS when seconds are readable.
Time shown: **1:44**
